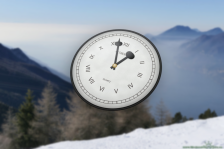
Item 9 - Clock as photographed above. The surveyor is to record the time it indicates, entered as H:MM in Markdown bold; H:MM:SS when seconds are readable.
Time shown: **12:57**
